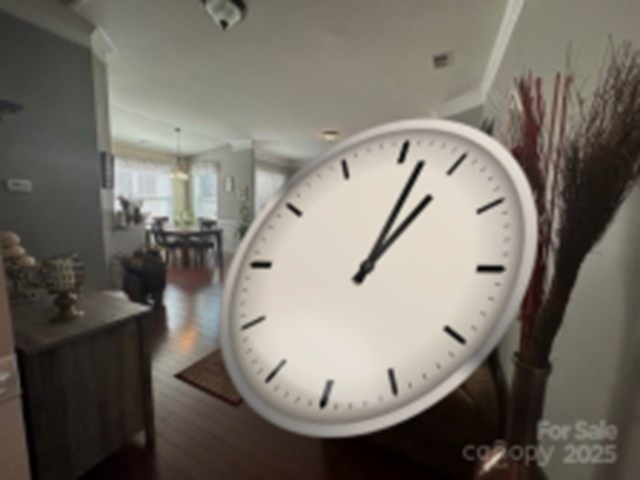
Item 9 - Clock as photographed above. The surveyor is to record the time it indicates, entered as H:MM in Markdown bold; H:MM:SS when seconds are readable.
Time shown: **1:02**
